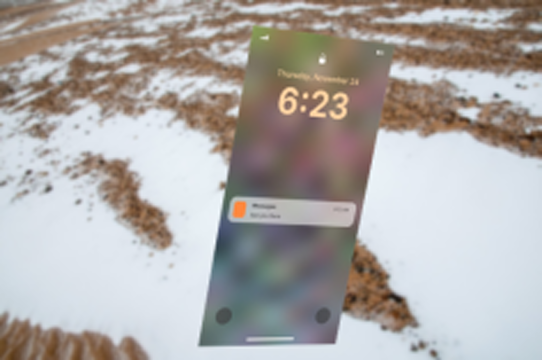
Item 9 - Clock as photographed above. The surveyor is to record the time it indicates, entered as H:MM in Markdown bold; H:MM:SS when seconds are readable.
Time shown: **6:23**
